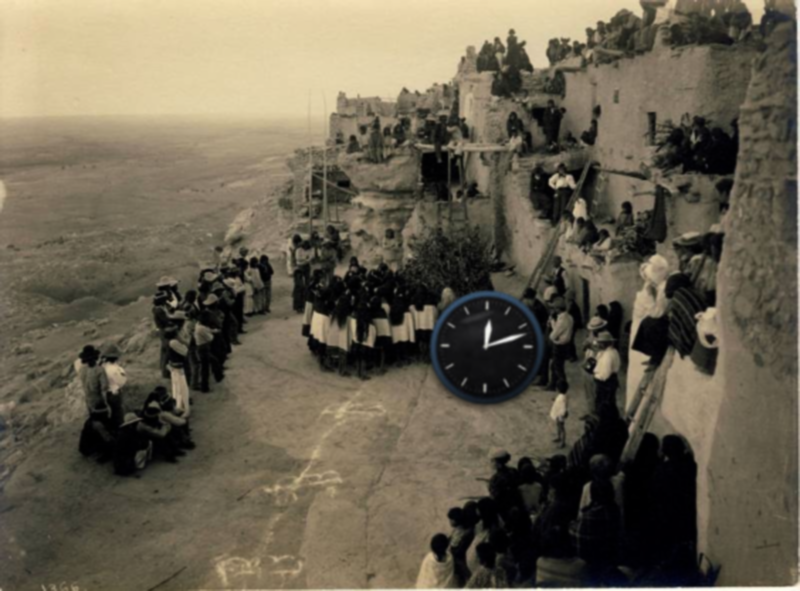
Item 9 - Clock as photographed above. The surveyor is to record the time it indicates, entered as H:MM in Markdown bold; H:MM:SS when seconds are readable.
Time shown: **12:12**
